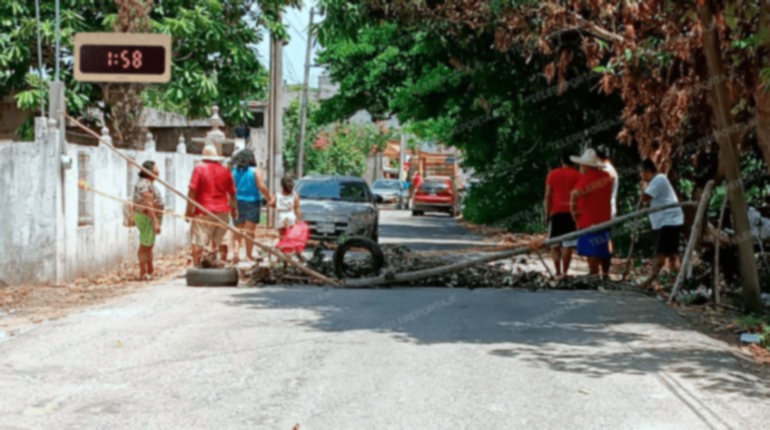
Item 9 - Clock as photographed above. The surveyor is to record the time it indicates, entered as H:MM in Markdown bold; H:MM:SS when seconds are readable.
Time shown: **1:58**
